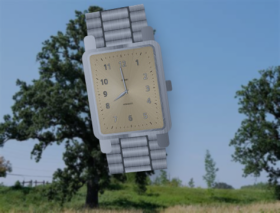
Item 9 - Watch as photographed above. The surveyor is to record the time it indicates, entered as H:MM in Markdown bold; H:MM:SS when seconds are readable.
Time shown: **7:59**
